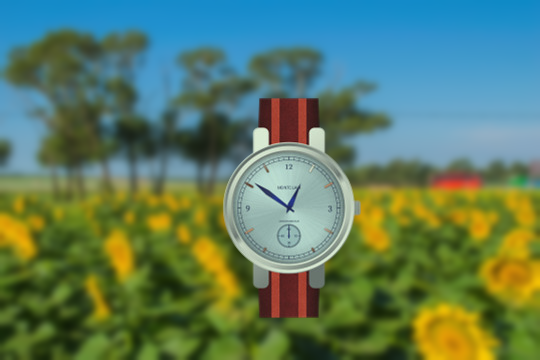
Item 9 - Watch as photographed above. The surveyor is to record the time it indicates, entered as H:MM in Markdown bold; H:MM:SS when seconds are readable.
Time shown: **12:51**
